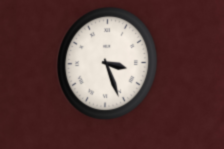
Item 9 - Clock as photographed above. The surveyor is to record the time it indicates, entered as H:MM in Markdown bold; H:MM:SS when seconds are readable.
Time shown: **3:26**
